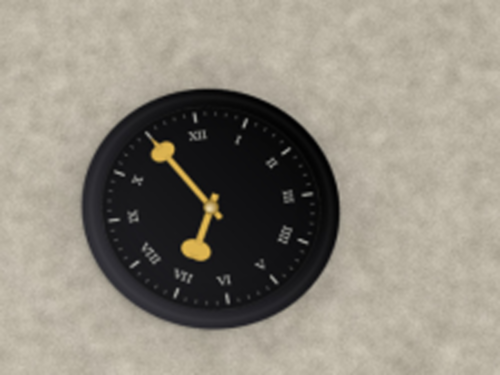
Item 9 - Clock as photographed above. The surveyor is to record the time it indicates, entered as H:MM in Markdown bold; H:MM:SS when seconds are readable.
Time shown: **6:55**
